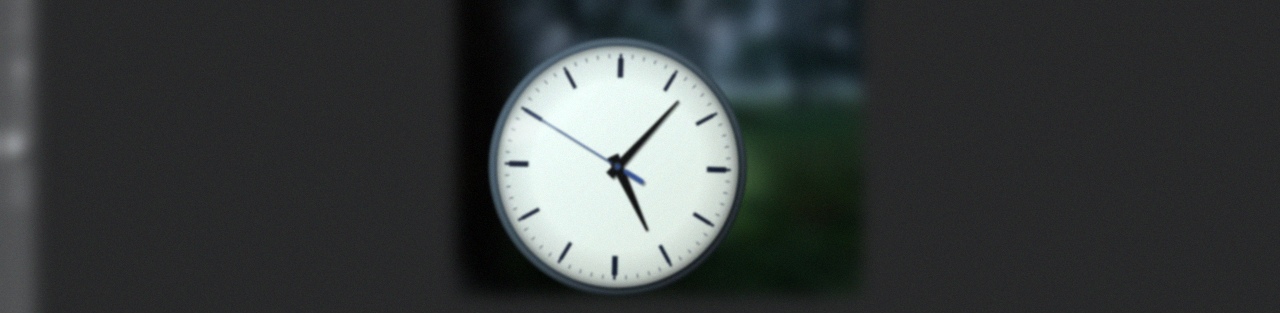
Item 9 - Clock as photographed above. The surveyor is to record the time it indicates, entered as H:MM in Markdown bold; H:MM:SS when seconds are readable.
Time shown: **5:06:50**
